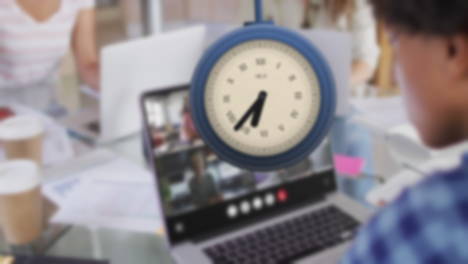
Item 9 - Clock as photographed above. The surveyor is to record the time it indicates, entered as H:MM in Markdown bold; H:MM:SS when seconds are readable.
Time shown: **6:37**
